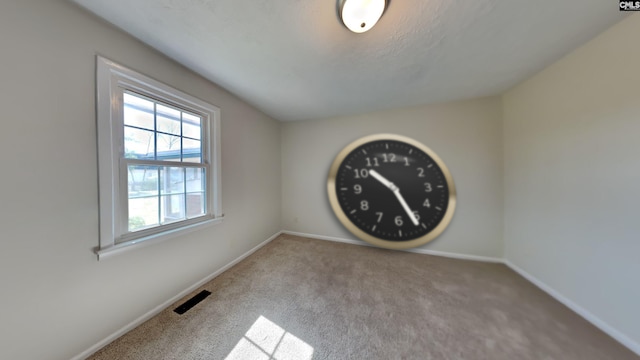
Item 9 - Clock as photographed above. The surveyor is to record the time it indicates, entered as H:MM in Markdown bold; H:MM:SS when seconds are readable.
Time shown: **10:26**
